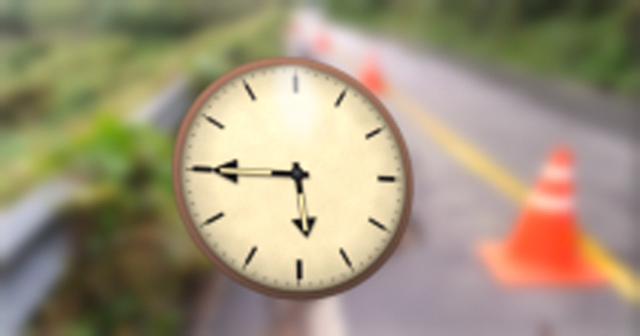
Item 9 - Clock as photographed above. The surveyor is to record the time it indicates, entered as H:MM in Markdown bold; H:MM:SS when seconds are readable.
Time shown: **5:45**
